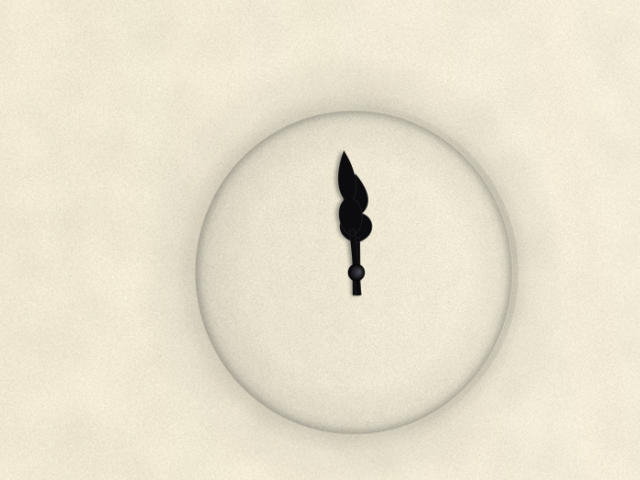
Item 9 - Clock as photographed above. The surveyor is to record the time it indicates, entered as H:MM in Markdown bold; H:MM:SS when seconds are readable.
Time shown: **11:59**
